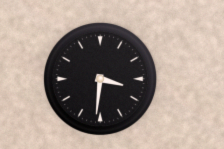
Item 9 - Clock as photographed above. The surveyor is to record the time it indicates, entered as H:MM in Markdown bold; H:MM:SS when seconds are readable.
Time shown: **3:31**
